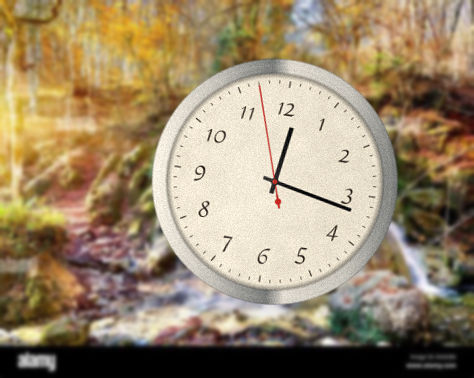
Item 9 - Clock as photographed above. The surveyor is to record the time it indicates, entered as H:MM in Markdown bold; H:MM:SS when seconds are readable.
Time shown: **12:16:57**
